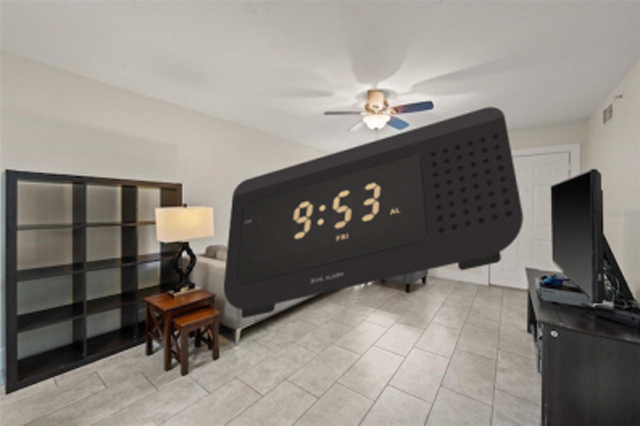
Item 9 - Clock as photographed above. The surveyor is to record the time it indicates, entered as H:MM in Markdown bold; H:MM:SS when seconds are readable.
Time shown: **9:53**
